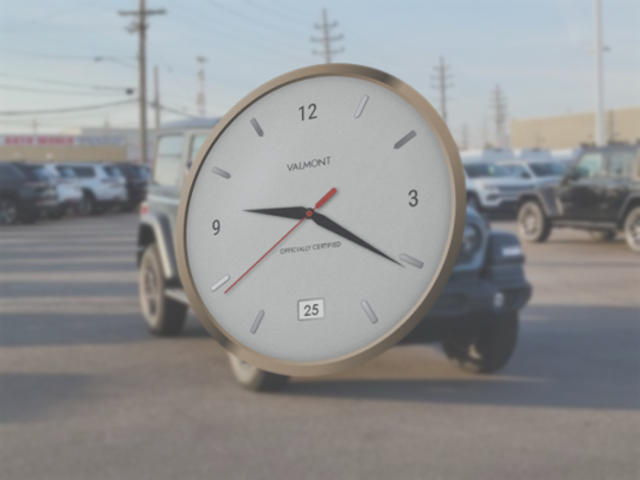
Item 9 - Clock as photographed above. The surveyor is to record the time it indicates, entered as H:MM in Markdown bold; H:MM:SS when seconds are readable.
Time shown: **9:20:39**
